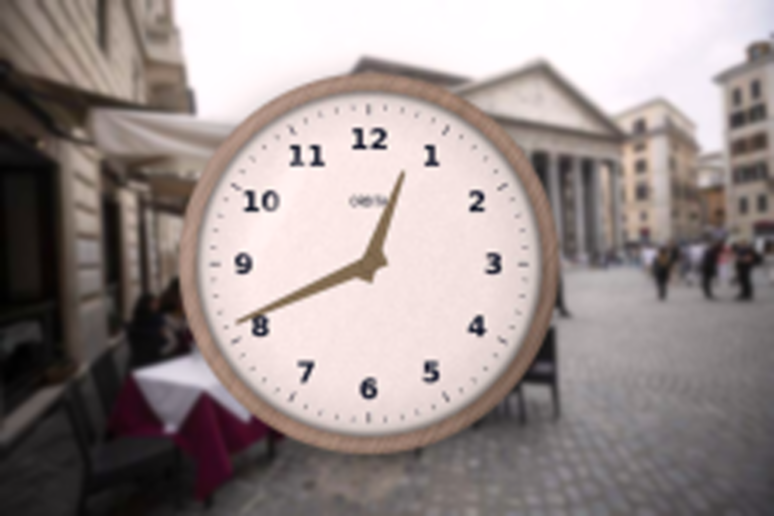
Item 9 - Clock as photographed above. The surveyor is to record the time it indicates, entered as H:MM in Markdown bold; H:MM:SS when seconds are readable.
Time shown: **12:41**
